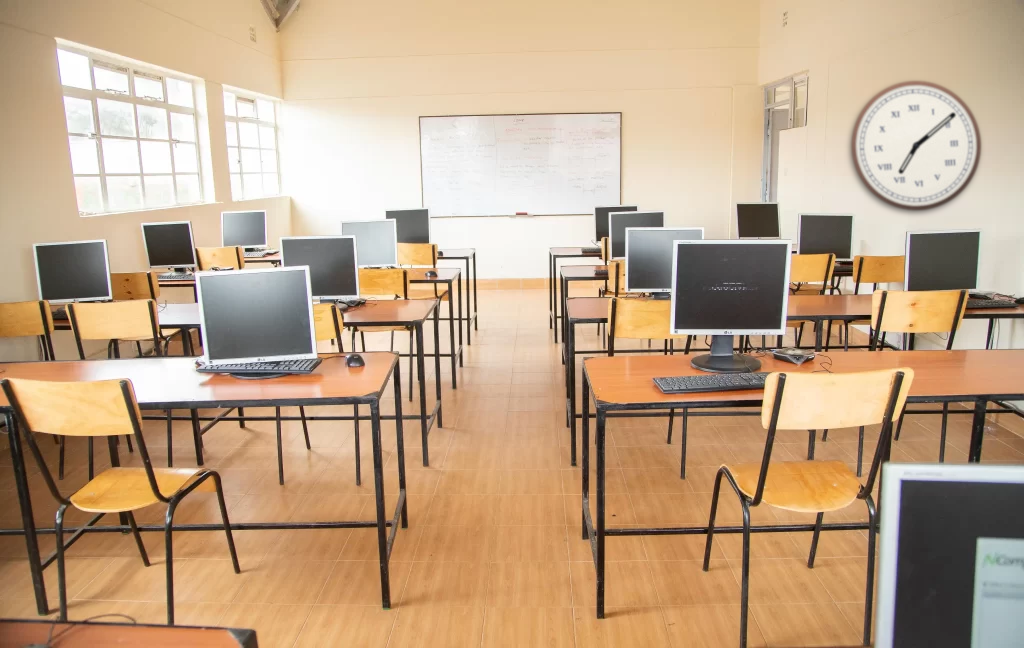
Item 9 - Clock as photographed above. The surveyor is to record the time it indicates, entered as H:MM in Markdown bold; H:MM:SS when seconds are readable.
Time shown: **7:09**
